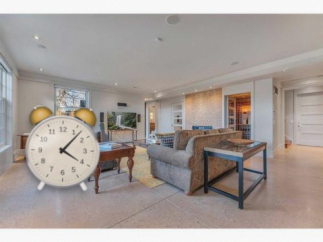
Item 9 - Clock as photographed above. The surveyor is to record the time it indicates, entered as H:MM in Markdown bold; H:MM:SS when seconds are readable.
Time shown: **4:07**
